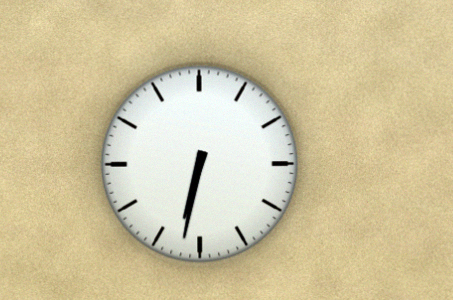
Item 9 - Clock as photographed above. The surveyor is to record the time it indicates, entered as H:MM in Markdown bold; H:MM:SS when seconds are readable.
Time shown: **6:32**
